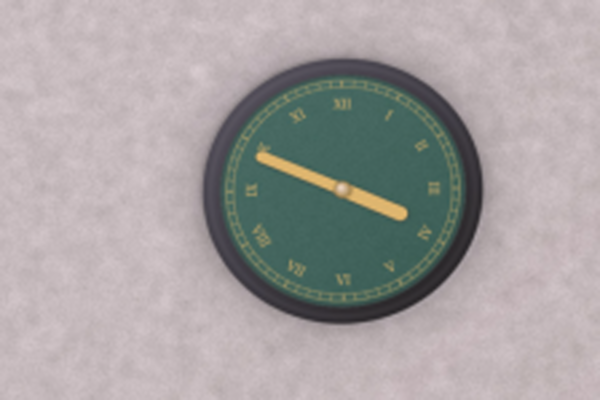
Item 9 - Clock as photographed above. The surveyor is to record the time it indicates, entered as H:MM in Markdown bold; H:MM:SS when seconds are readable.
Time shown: **3:49**
